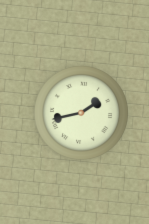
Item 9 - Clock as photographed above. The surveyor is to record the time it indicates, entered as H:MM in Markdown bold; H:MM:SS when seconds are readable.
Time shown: **1:42**
